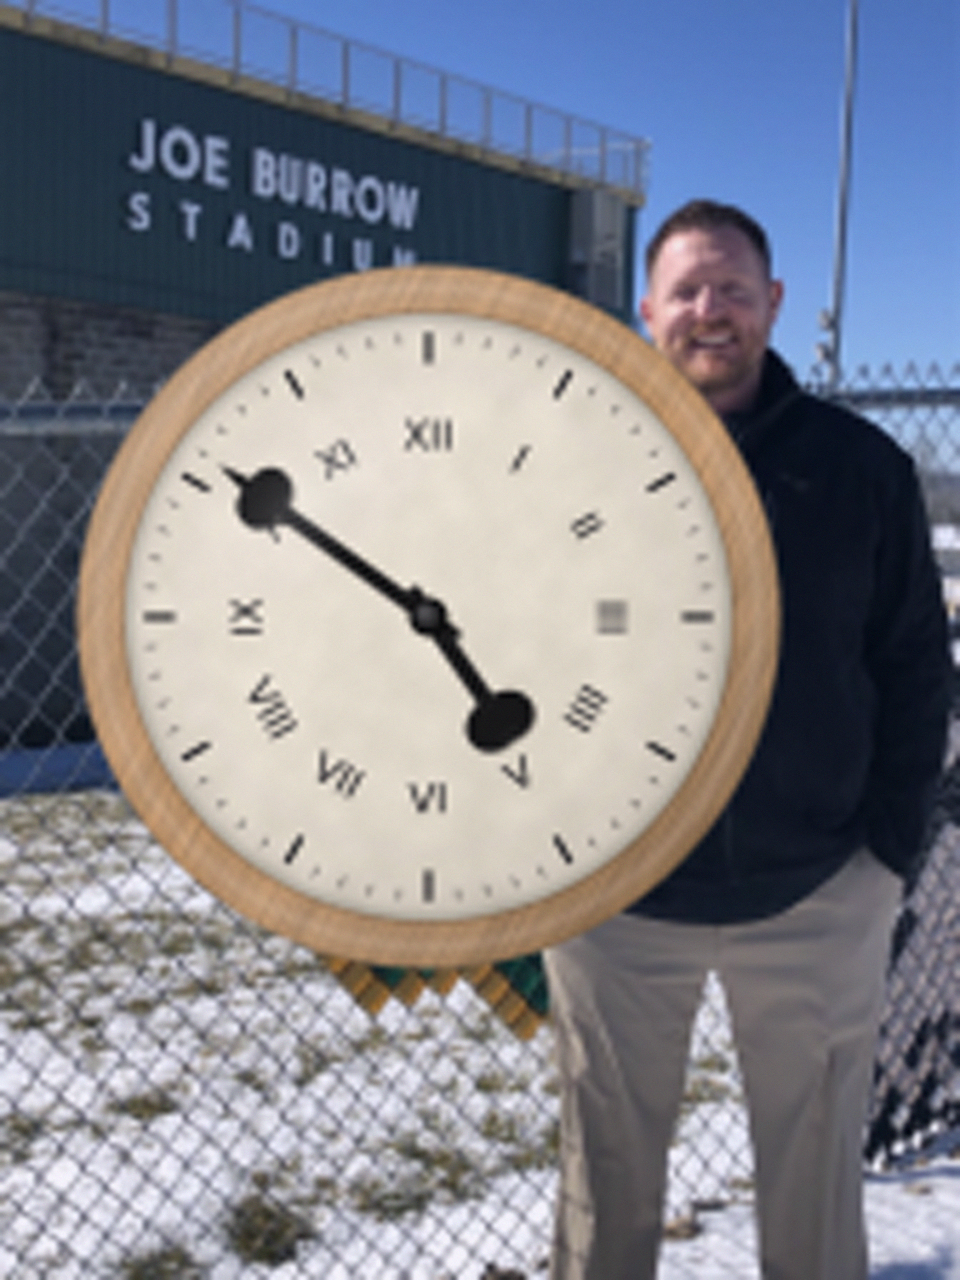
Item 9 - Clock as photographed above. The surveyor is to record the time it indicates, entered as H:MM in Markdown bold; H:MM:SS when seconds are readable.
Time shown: **4:51**
